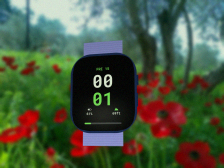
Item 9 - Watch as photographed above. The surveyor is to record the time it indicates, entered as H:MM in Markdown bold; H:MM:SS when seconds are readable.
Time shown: **0:01**
